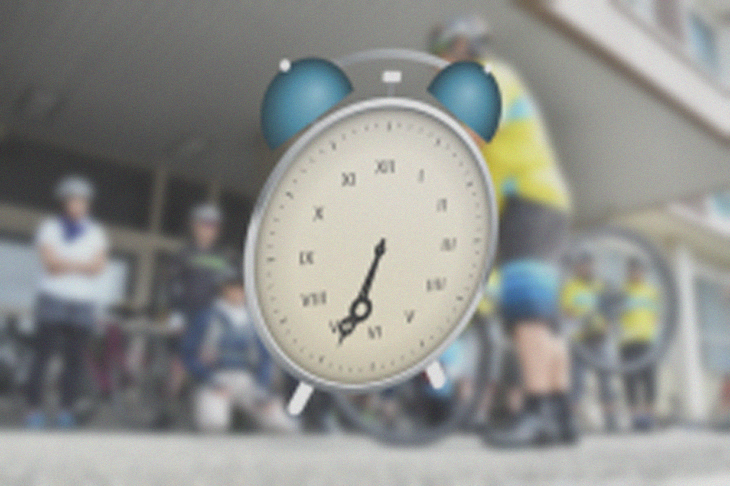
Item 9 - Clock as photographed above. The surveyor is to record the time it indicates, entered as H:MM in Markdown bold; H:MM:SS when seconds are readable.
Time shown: **6:34**
